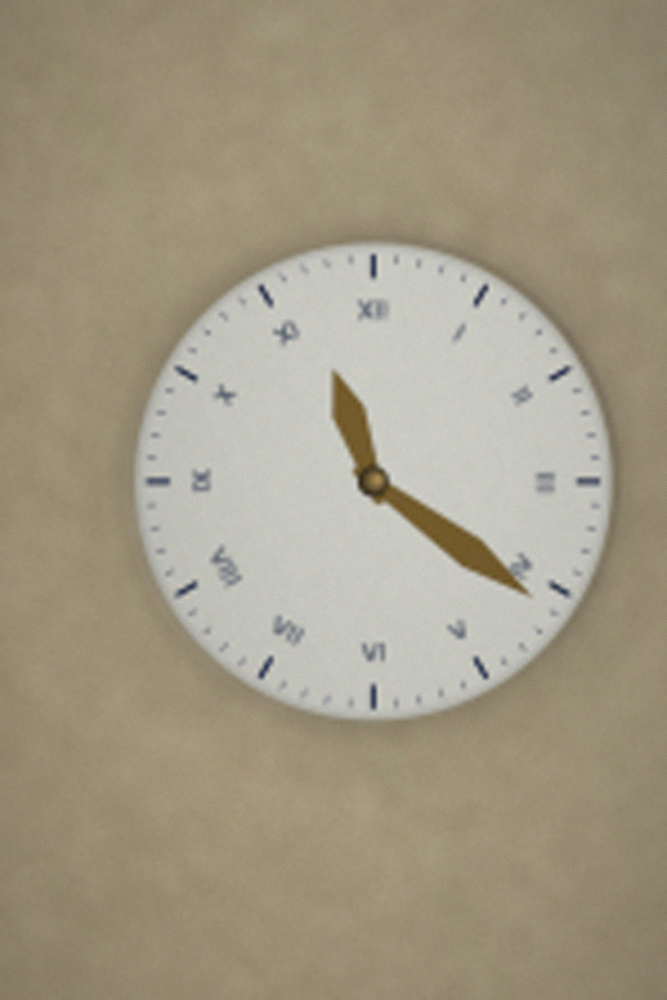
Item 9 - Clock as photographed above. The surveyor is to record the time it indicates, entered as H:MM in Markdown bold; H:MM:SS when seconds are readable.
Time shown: **11:21**
